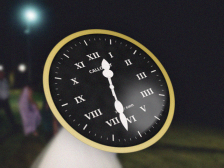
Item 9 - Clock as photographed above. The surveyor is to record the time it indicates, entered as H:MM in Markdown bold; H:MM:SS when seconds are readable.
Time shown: **12:32**
